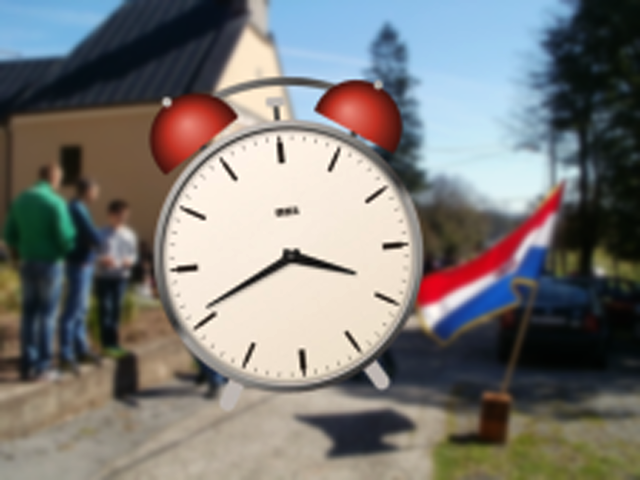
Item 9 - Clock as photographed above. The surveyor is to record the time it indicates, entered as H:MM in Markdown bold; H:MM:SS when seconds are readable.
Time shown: **3:41**
